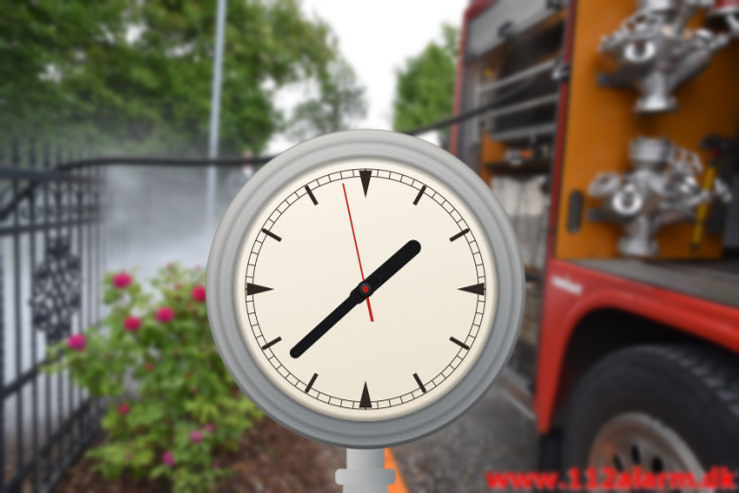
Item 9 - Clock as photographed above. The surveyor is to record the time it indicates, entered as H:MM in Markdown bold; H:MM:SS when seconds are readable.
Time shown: **1:37:58**
